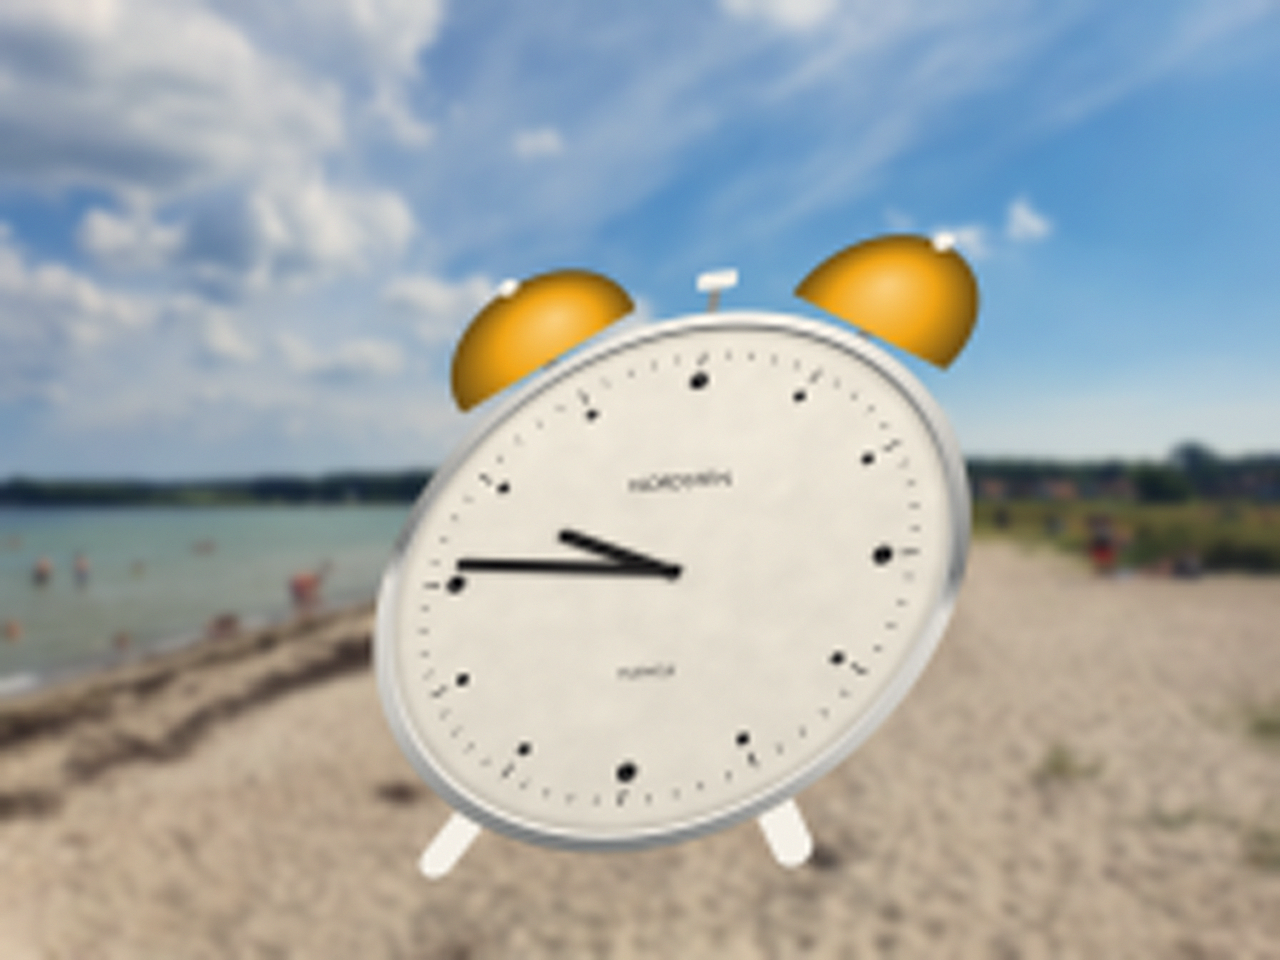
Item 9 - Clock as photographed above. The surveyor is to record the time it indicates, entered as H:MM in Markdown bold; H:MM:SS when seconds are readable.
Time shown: **9:46**
